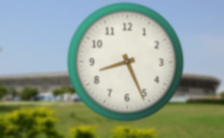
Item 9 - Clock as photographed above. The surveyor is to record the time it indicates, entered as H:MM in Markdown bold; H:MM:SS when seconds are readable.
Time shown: **8:26**
